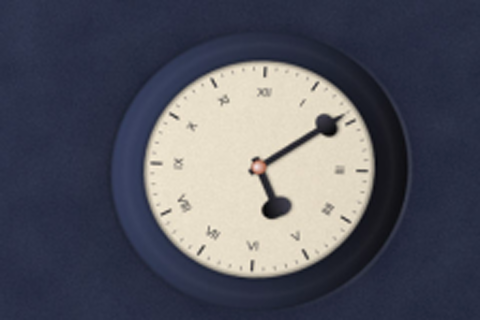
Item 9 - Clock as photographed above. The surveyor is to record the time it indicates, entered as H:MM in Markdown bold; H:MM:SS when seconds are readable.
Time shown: **5:09**
